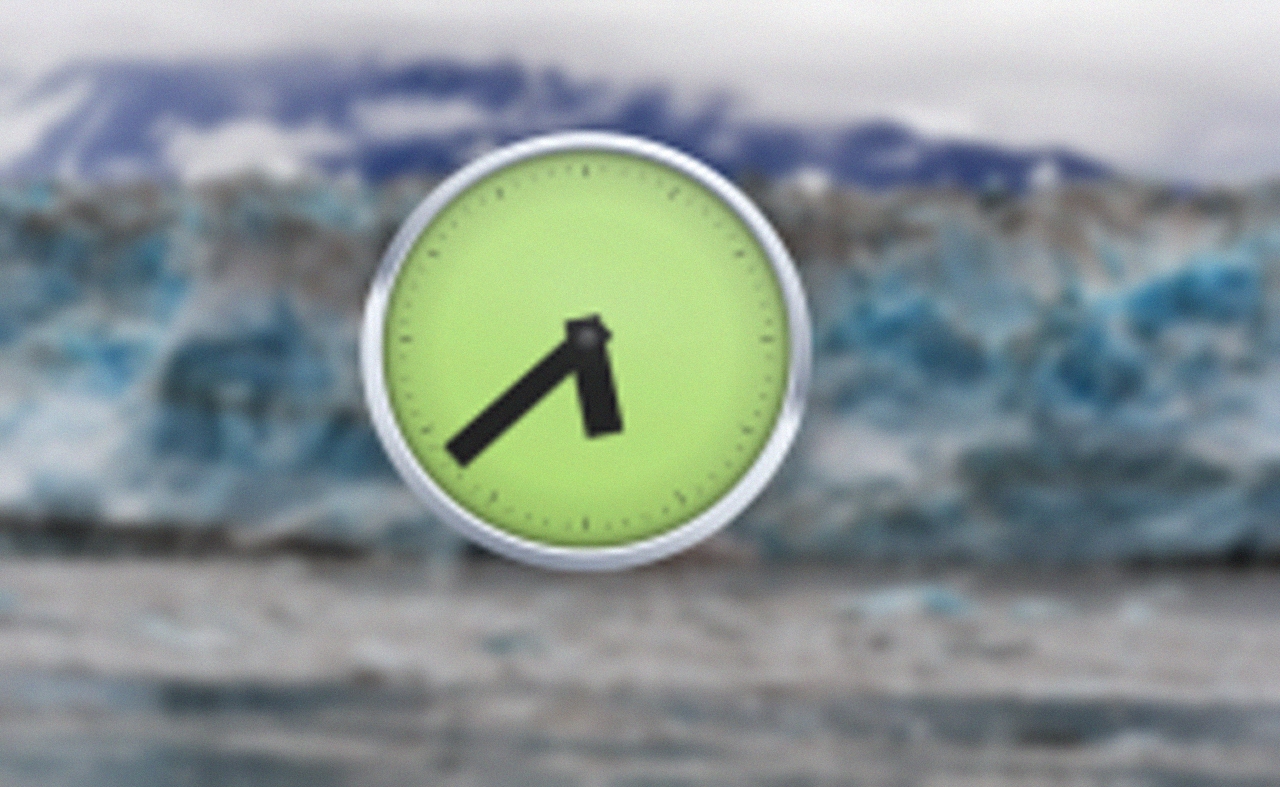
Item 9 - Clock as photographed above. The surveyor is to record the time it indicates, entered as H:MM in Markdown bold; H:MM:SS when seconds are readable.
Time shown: **5:38**
